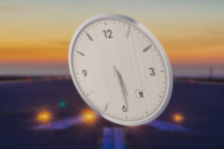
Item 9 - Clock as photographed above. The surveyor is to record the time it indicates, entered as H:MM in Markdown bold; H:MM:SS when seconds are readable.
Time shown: **5:29**
